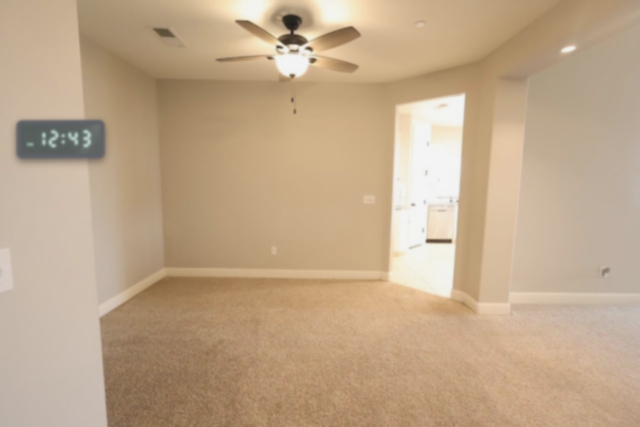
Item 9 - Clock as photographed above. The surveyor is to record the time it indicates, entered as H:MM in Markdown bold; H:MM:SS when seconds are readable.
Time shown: **12:43**
